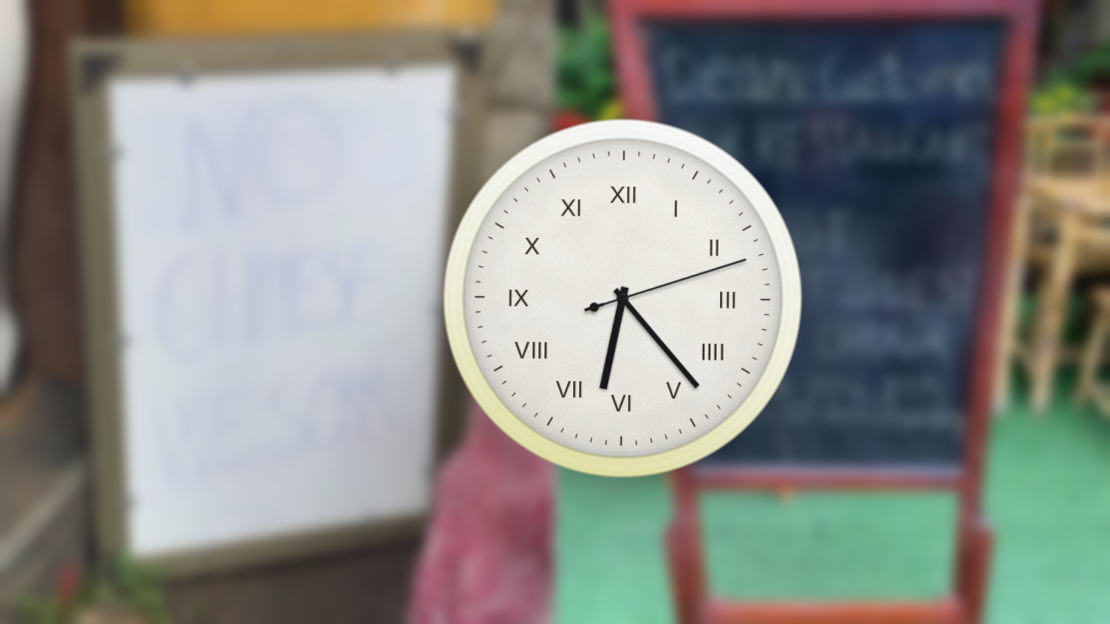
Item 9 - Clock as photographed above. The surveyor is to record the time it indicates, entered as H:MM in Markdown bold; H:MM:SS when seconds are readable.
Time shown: **6:23:12**
